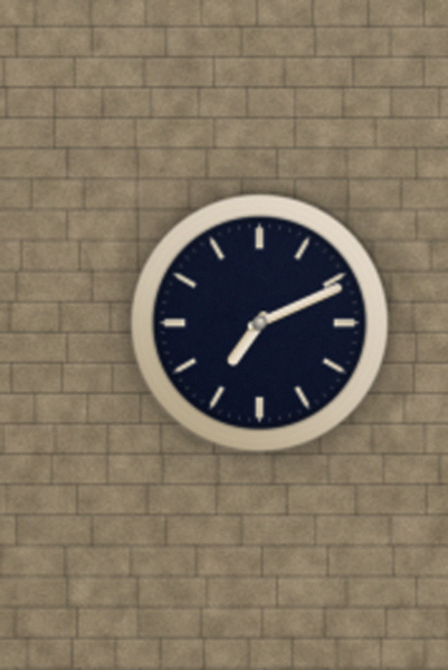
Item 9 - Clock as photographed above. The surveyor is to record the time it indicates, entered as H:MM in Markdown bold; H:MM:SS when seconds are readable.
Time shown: **7:11**
